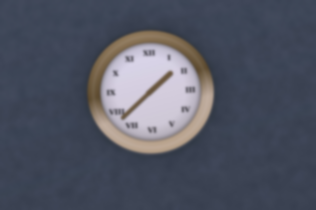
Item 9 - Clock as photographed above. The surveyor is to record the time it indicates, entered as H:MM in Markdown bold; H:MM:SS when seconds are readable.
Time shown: **1:38**
